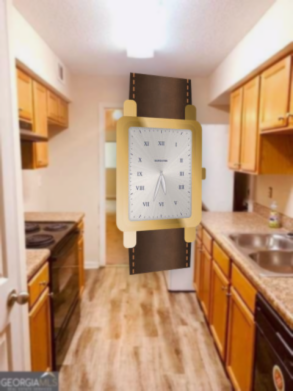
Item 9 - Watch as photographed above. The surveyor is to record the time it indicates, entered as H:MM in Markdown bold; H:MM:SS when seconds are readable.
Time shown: **5:33**
